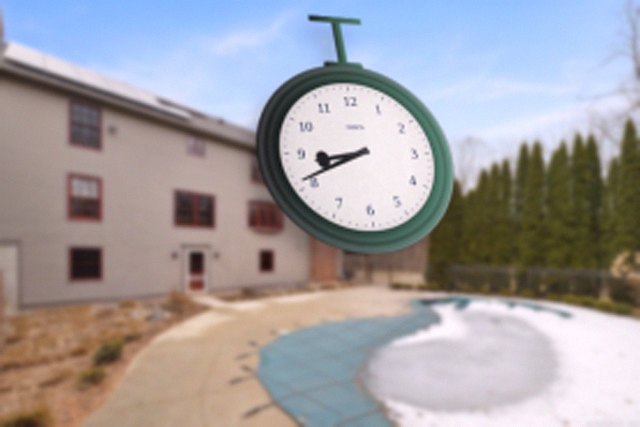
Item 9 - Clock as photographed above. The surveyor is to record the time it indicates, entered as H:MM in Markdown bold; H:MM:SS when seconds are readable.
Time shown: **8:41**
